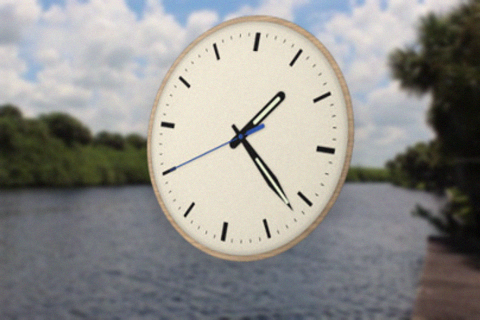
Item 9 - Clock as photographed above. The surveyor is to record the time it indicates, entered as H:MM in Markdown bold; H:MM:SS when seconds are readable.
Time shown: **1:21:40**
